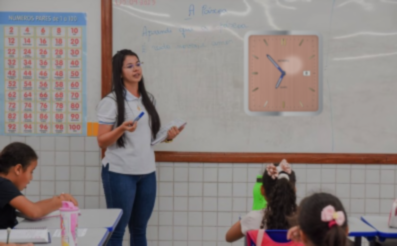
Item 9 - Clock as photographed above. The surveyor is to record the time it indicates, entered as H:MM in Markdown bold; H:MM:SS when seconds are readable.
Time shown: **6:53**
